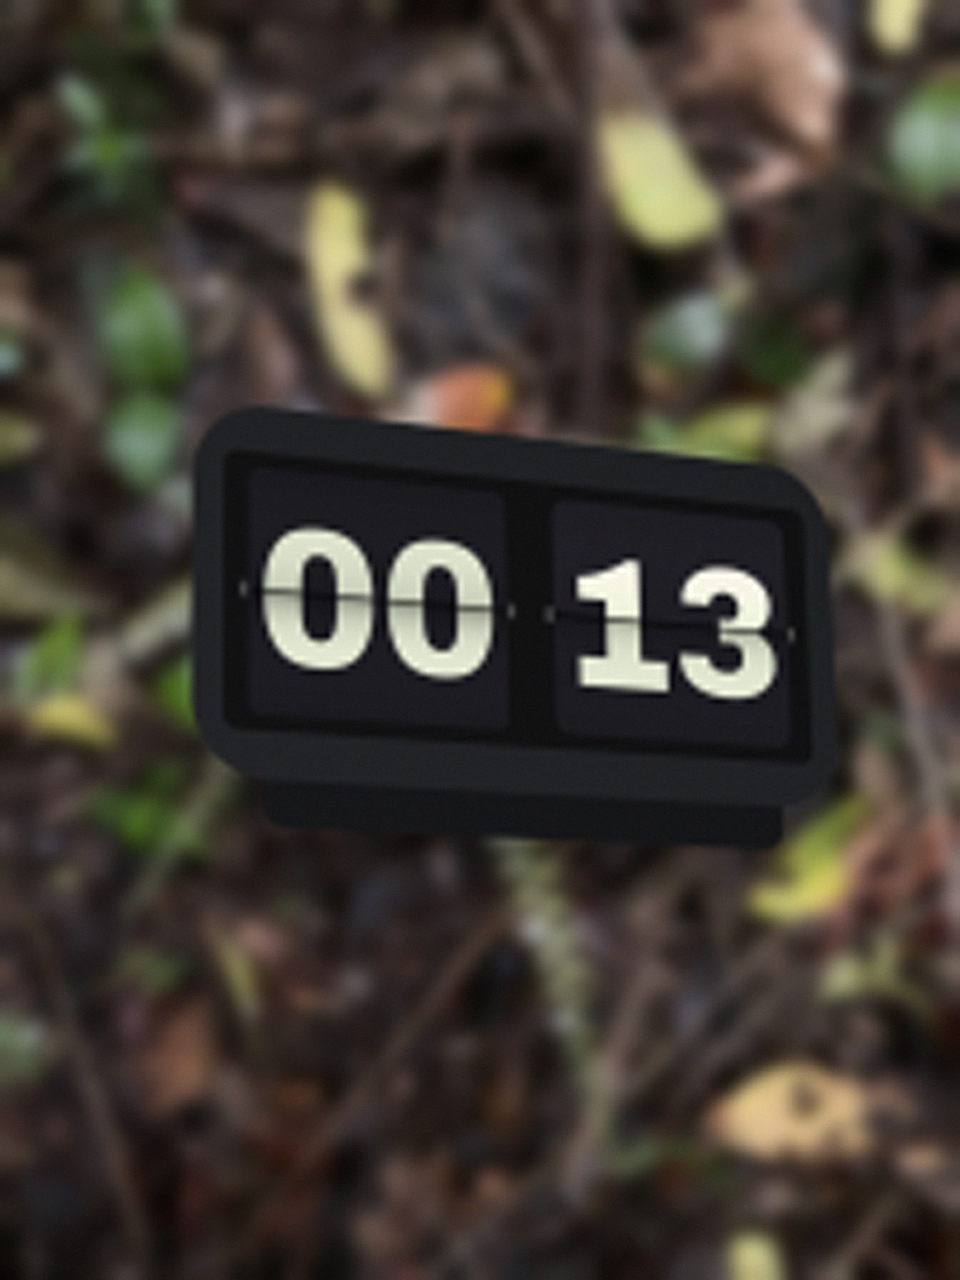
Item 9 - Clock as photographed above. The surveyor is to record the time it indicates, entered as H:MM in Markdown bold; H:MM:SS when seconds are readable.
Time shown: **0:13**
